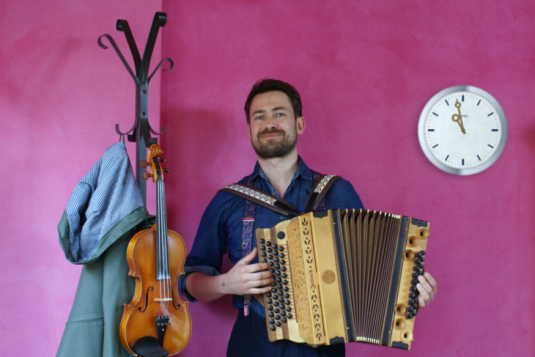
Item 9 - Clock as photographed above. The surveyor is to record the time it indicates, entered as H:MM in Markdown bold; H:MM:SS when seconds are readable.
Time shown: **10:58**
